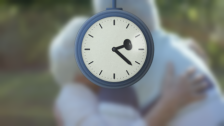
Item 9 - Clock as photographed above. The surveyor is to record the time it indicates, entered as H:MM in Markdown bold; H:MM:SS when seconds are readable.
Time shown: **2:22**
